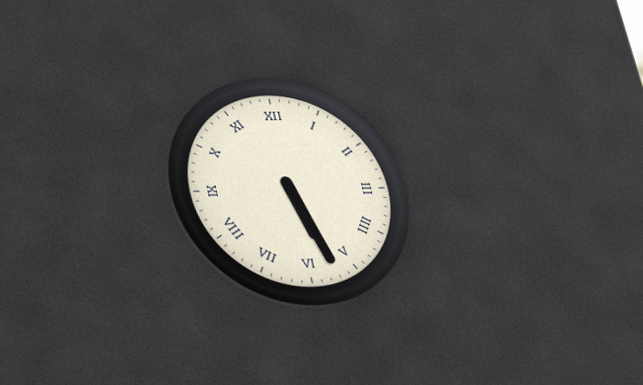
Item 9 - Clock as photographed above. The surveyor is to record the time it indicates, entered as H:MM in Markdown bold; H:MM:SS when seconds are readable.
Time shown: **5:27**
